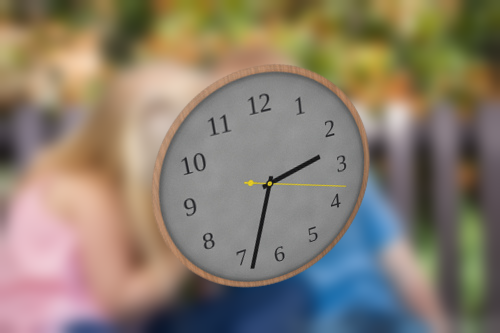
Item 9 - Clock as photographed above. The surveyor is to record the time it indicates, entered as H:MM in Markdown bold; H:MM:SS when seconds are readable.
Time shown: **2:33:18**
